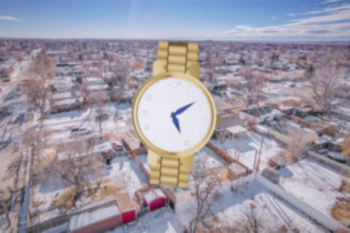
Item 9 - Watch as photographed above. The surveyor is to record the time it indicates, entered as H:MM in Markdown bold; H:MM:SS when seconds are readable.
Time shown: **5:09**
